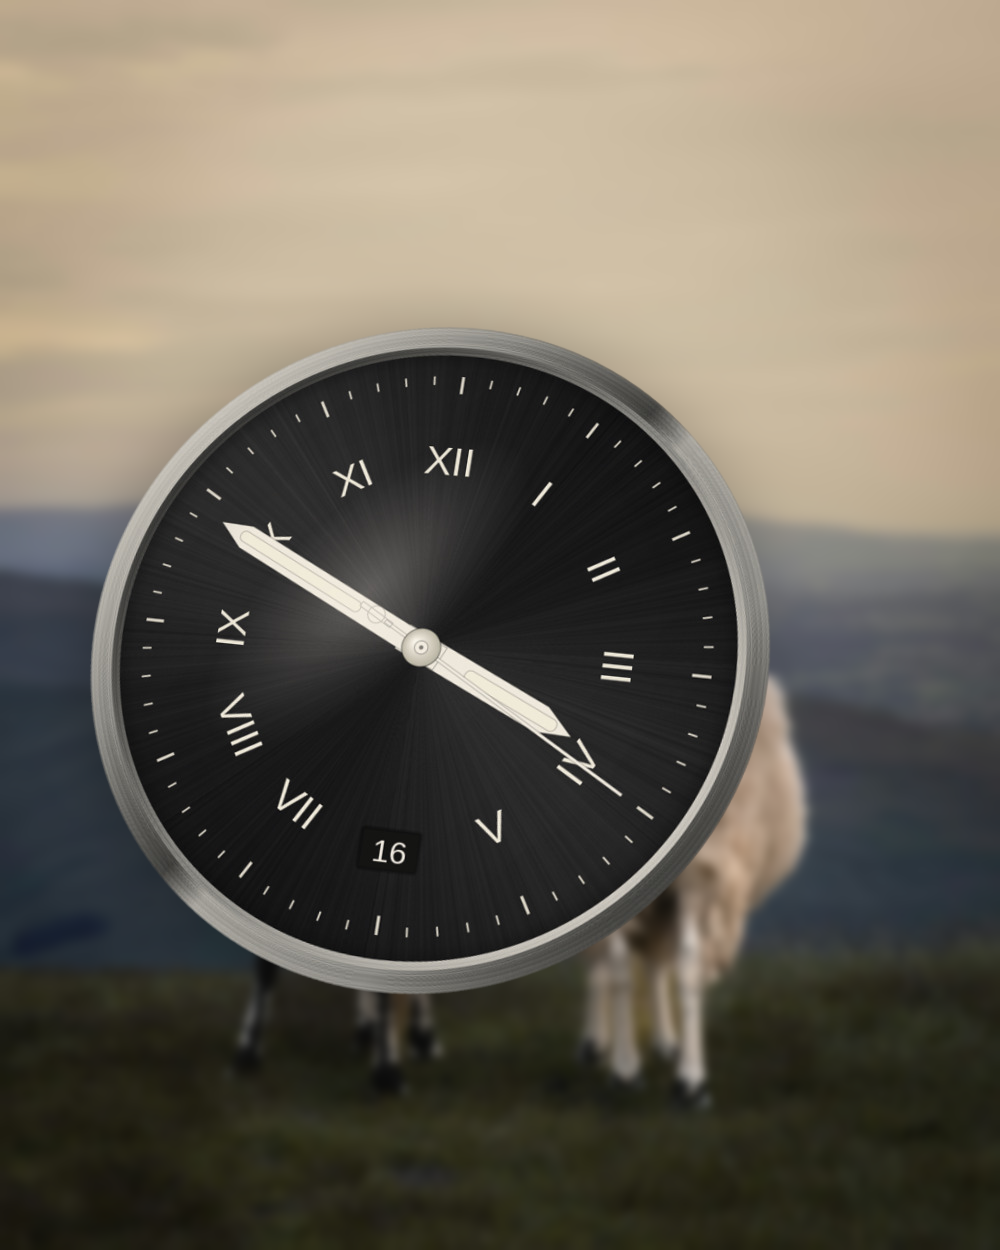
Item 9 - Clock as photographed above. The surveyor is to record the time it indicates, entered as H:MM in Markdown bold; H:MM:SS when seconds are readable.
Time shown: **3:49:20**
